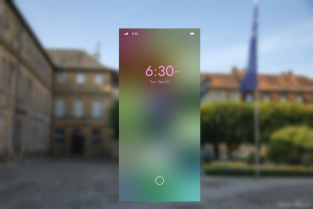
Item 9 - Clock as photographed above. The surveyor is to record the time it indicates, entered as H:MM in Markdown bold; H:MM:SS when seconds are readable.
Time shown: **6:30**
